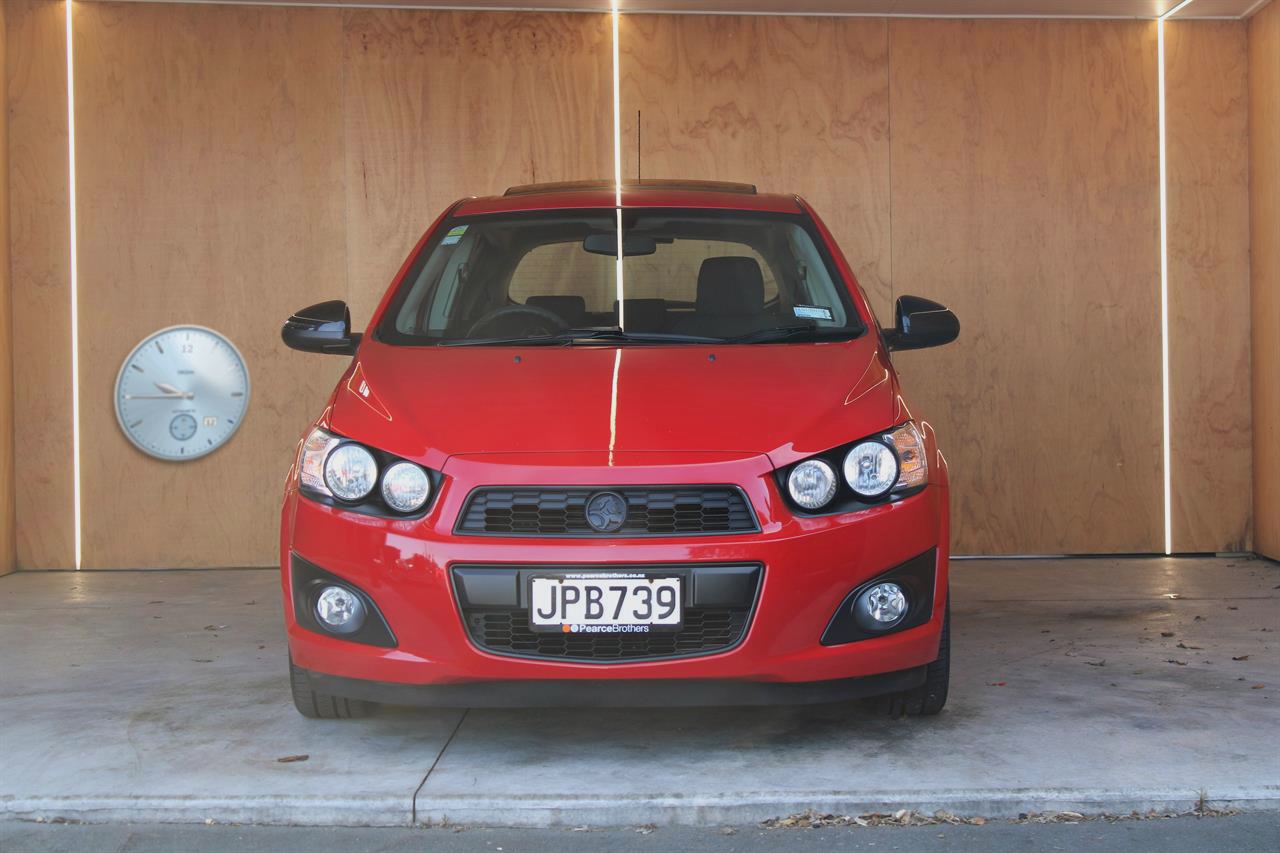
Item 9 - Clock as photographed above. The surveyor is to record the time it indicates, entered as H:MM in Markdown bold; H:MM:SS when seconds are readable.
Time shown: **9:45**
